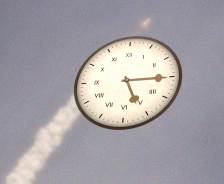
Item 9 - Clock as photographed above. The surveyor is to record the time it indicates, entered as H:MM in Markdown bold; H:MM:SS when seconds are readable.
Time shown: **5:15**
